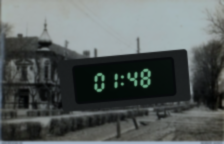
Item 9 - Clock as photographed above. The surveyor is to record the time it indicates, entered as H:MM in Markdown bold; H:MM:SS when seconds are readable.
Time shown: **1:48**
